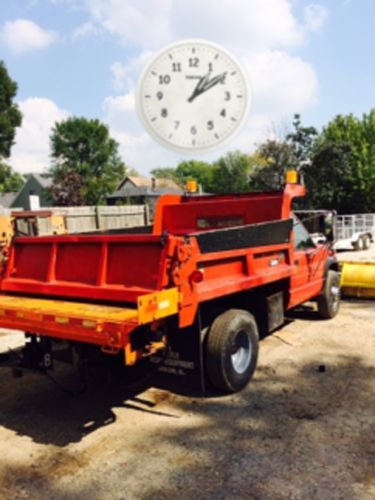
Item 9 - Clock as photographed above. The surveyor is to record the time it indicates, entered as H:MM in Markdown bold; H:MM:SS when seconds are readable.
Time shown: **1:09**
